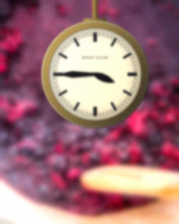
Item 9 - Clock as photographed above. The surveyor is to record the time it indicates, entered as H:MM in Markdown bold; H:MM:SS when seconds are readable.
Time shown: **3:45**
